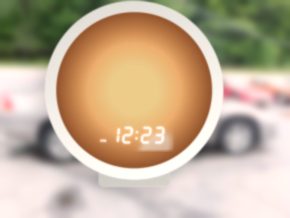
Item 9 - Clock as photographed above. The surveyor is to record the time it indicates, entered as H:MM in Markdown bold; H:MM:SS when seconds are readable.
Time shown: **12:23**
